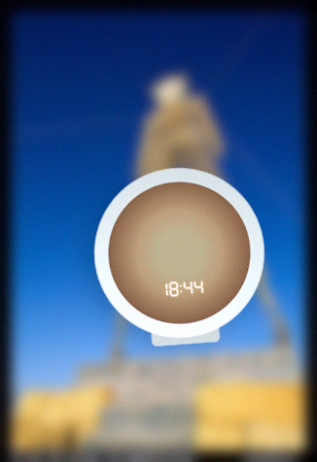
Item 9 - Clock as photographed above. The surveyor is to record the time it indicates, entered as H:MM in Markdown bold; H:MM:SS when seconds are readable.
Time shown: **18:44**
